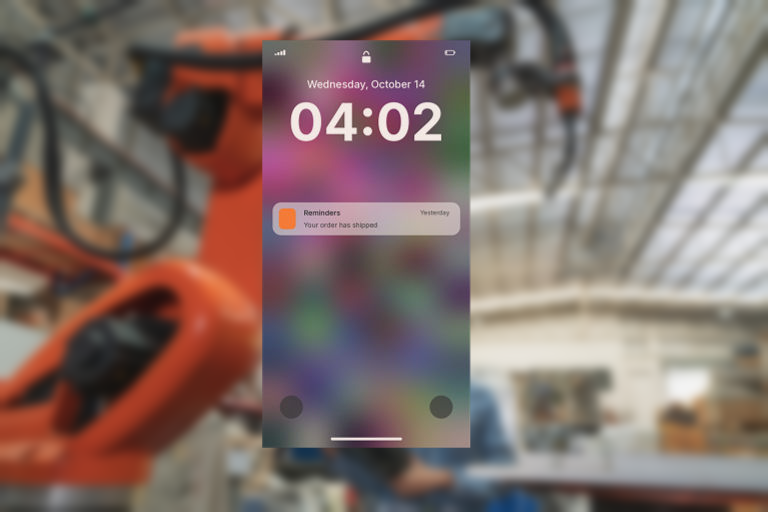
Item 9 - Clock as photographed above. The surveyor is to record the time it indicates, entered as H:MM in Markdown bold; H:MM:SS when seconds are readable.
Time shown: **4:02**
